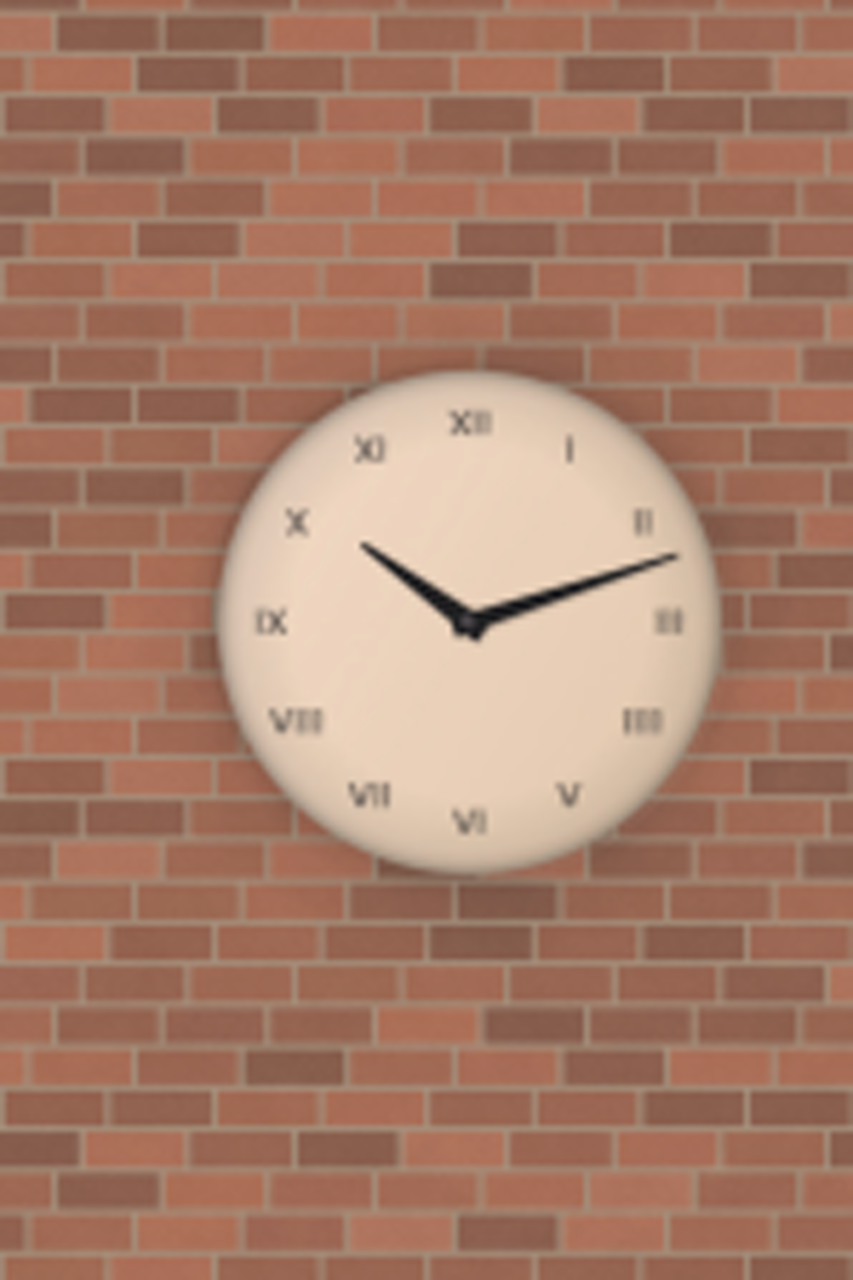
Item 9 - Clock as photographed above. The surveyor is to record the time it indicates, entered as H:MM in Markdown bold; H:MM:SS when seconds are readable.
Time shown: **10:12**
